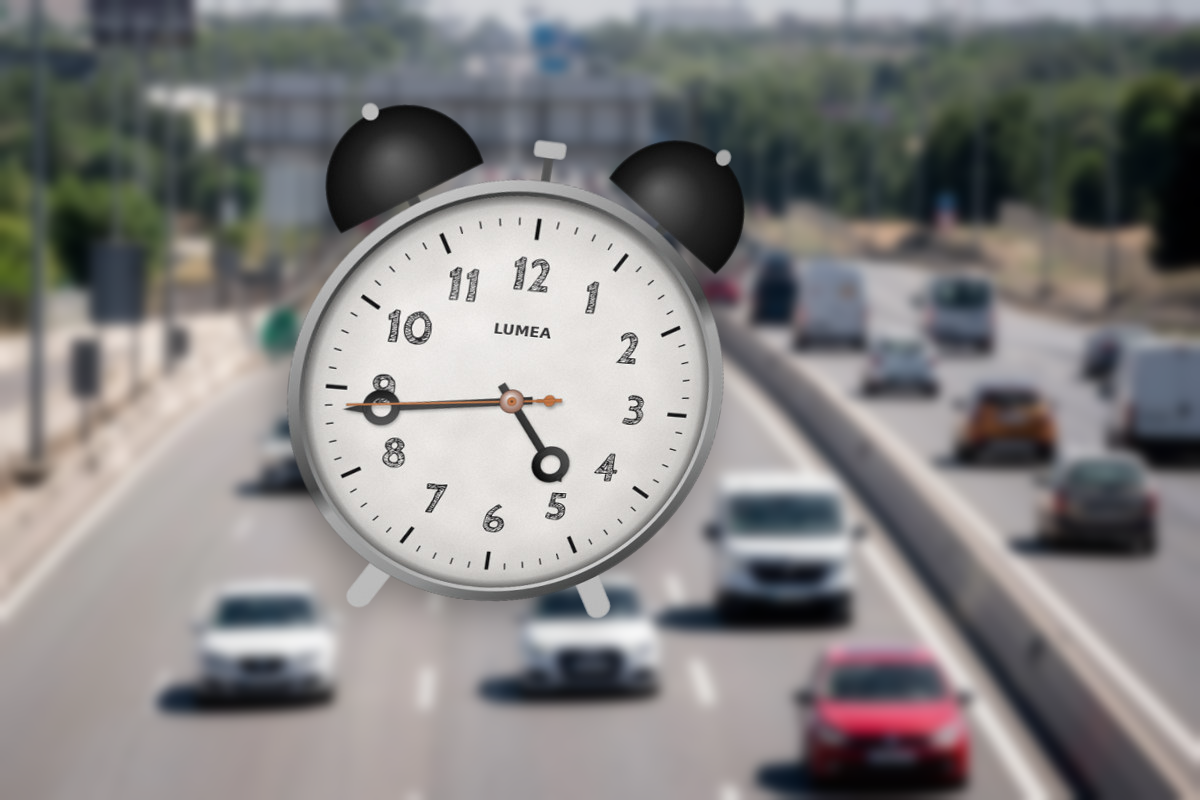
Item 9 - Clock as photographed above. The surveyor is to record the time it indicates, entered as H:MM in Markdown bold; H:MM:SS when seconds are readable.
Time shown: **4:43:44**
